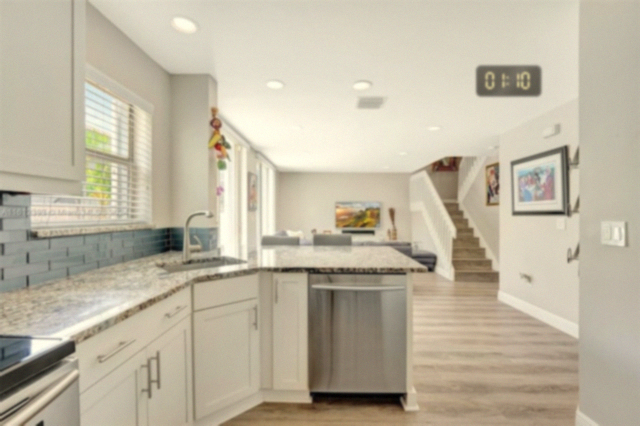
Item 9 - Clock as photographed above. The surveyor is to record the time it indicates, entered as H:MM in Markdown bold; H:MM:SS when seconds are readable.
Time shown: **1:10**
